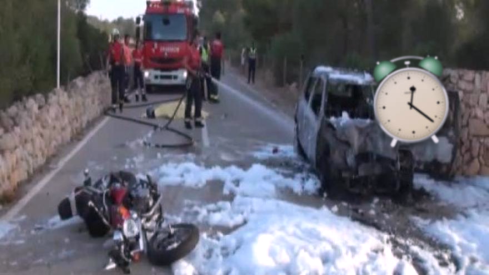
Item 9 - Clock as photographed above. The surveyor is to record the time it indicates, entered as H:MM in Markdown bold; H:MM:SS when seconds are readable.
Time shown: **12:22**
